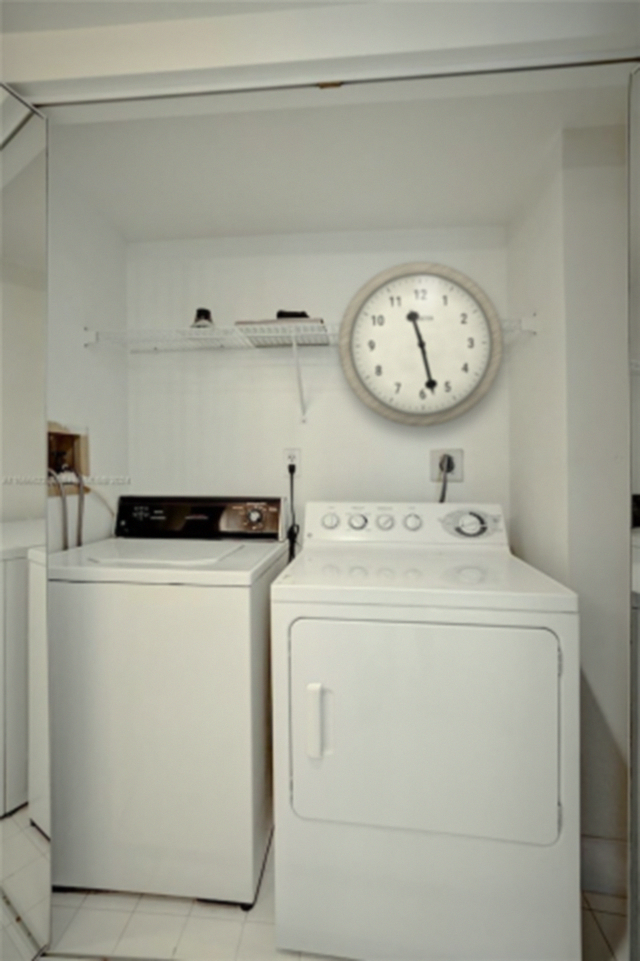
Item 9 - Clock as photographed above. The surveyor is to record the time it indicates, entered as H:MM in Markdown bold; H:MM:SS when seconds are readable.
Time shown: **11:28**
